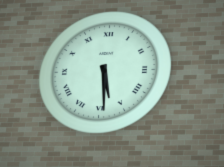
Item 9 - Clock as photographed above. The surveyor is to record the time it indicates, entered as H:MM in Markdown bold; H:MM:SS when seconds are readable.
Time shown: **5:29**
